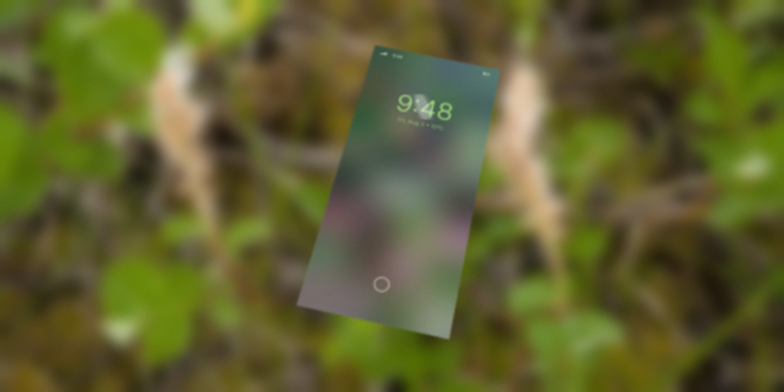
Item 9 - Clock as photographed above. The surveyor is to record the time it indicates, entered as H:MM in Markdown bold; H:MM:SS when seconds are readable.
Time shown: **9:48**
